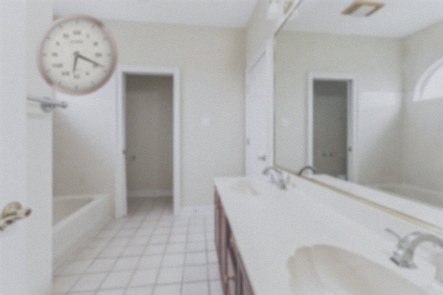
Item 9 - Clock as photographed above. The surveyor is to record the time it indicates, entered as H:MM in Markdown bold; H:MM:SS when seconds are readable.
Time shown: **6:19**
